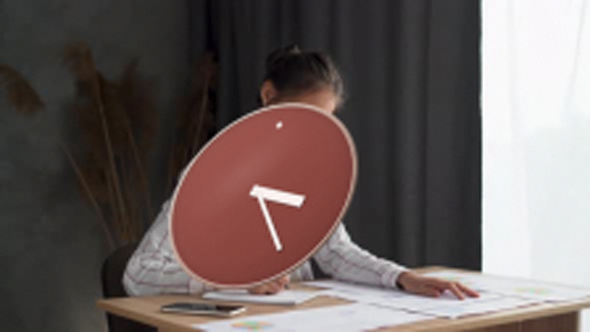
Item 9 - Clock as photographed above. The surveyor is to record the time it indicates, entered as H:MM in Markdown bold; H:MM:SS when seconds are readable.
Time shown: **3:24**
